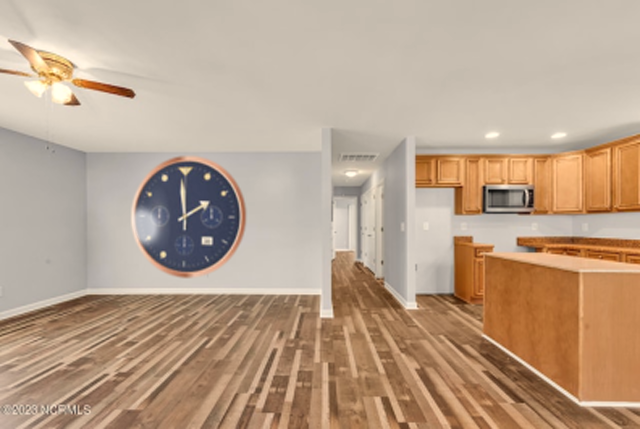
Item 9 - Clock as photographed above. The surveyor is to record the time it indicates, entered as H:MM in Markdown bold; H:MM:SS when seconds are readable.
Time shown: **1:59**
